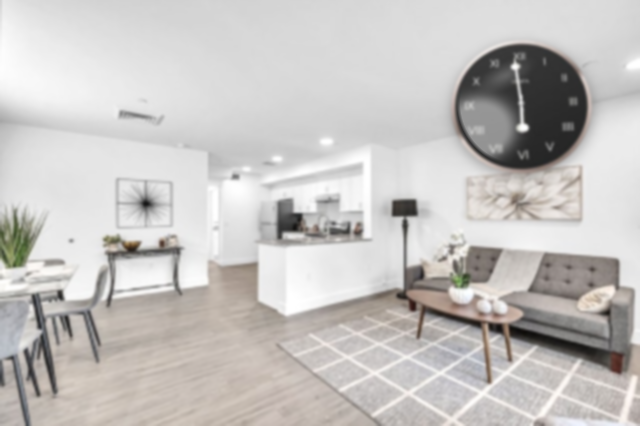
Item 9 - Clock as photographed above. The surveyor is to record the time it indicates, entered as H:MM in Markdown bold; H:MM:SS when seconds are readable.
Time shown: **5:59**
